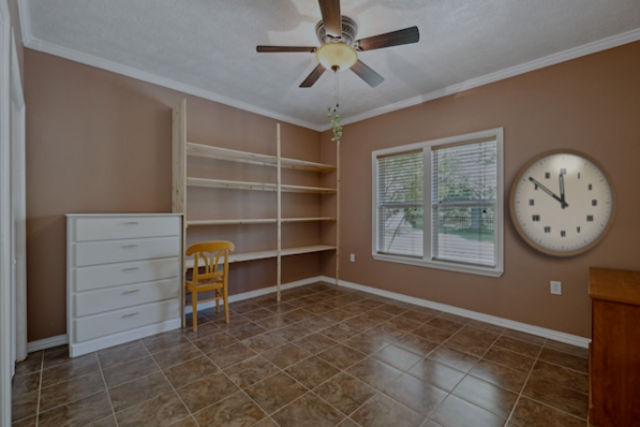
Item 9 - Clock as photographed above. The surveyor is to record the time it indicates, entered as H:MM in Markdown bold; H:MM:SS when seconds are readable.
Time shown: **11:51**
